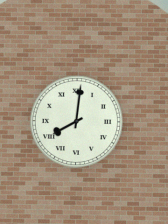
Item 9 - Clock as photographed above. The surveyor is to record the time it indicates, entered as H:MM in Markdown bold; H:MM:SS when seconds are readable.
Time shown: **8:01**
